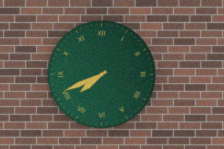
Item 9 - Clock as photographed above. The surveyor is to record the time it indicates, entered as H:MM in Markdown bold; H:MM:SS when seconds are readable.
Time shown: **7:41**
